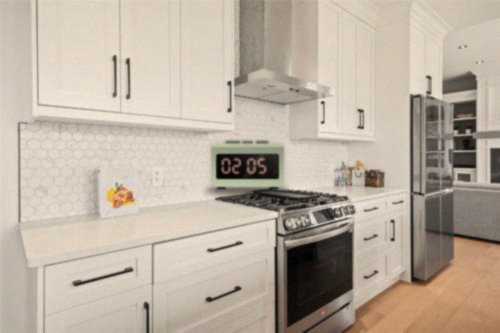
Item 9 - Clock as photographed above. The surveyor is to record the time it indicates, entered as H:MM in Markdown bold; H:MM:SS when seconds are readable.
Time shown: **2:05**
